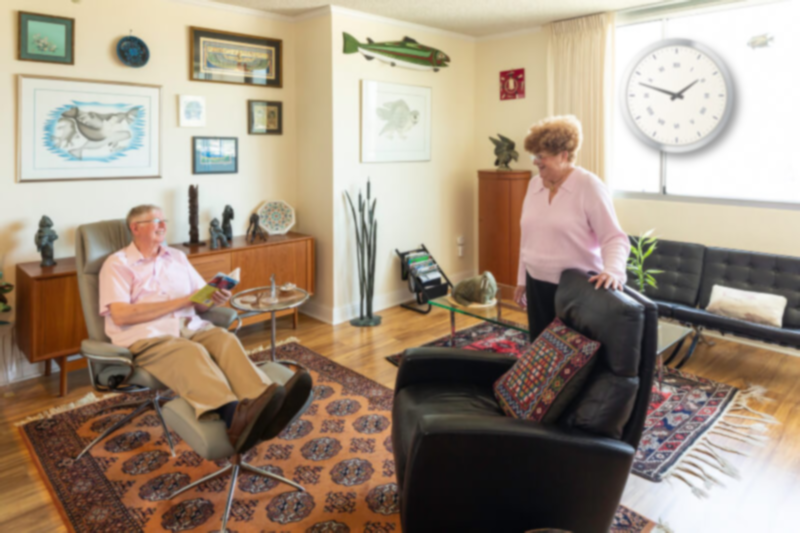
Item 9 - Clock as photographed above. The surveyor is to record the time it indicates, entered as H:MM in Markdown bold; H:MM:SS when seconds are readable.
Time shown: **1:48**
